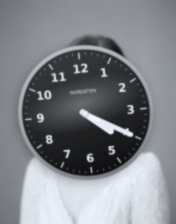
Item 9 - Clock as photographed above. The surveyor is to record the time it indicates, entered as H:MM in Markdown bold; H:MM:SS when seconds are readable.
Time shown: **4:20**
